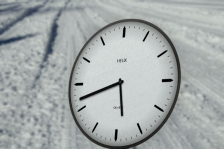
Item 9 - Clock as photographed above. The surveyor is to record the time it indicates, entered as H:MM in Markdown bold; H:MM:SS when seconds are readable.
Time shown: **5:42**
